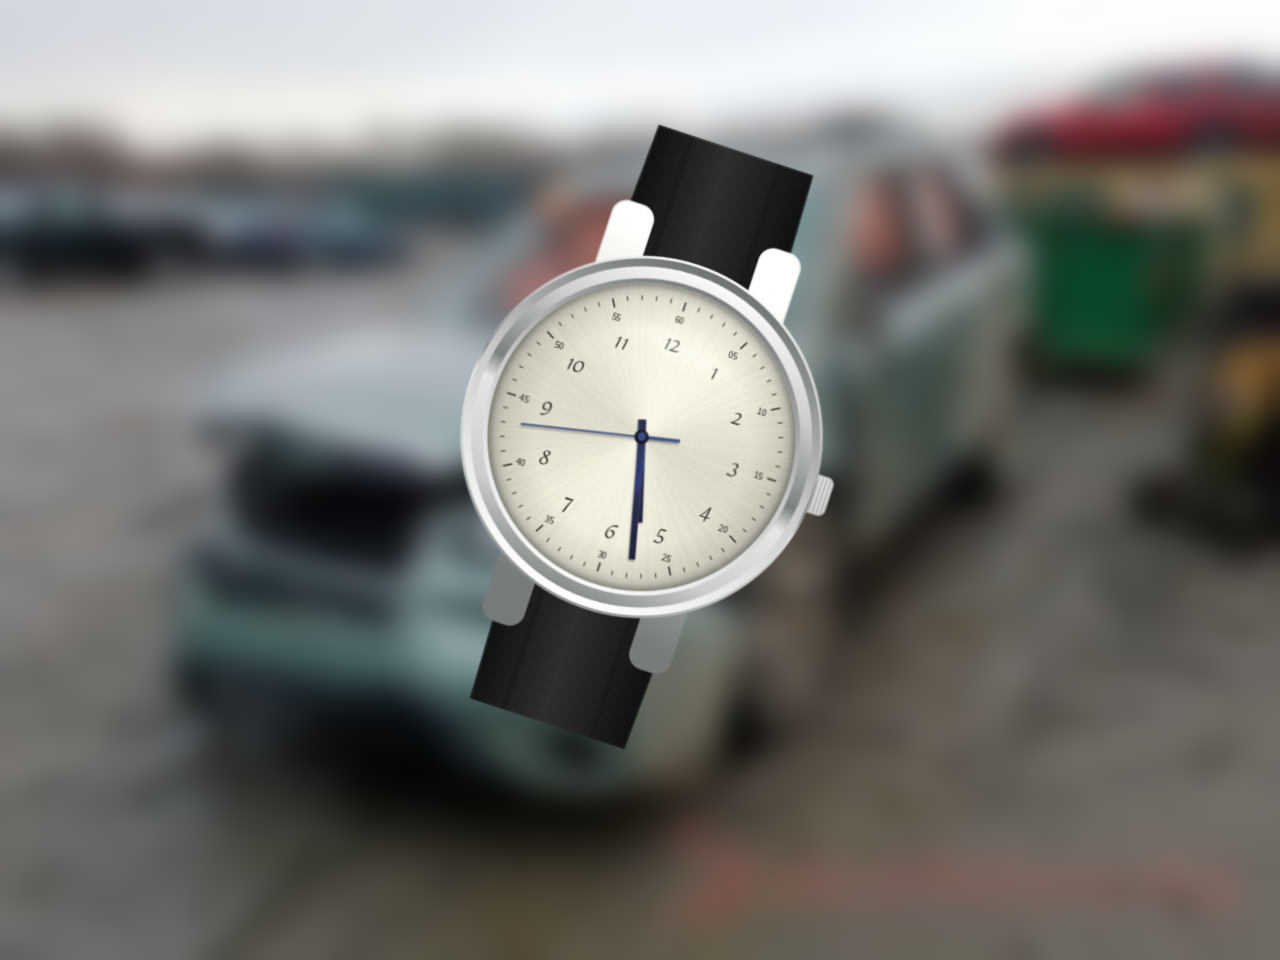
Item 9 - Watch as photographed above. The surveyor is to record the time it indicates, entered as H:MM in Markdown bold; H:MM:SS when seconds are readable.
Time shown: **5:27:43**
